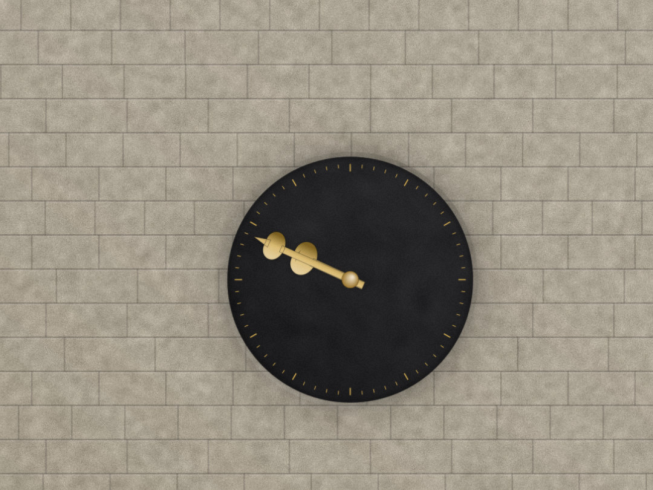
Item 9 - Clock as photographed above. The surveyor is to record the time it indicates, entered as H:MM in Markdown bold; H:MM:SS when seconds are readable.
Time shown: **9:49**
